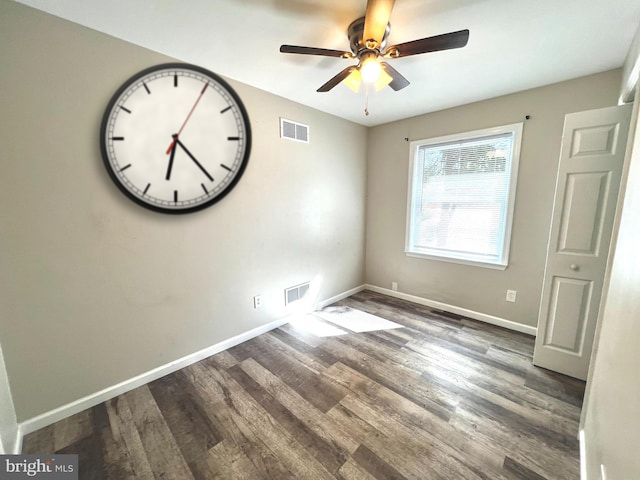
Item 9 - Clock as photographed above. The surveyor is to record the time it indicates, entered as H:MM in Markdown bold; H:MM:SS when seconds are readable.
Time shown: **6:23:05**
